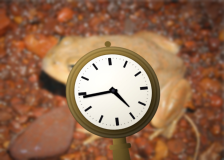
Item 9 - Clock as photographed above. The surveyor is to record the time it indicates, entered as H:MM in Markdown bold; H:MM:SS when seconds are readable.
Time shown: **4:44**
